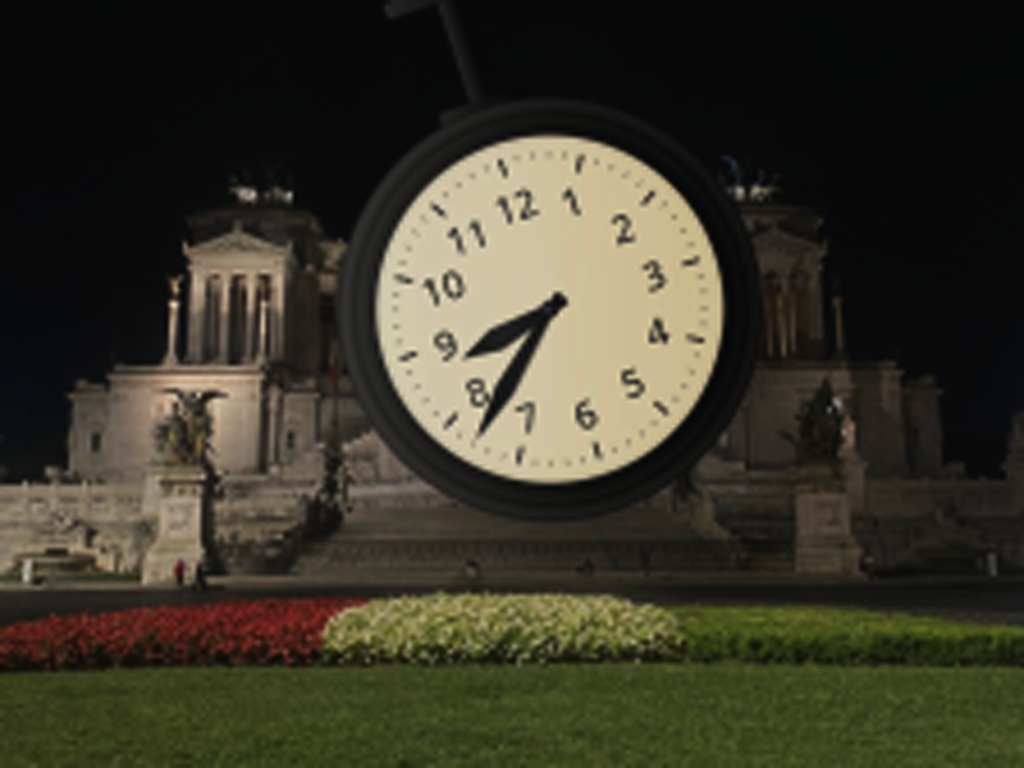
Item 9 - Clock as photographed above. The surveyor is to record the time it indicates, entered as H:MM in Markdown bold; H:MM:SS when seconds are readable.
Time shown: **8:38**
